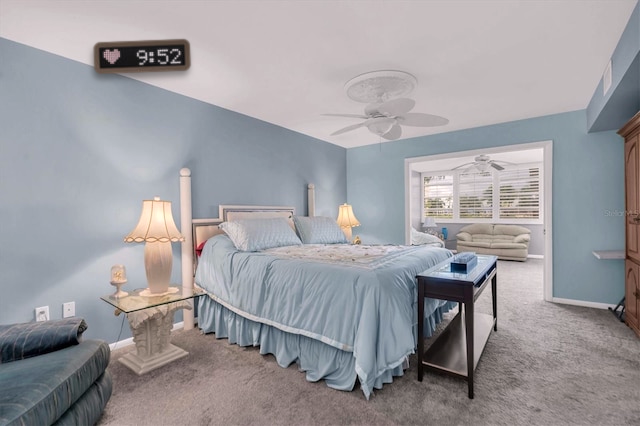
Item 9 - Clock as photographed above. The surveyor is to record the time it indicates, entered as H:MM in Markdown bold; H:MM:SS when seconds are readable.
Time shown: **9:52**
